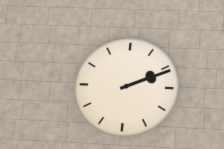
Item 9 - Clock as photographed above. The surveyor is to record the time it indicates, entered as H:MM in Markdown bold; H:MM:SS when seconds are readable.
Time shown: **2:11**
